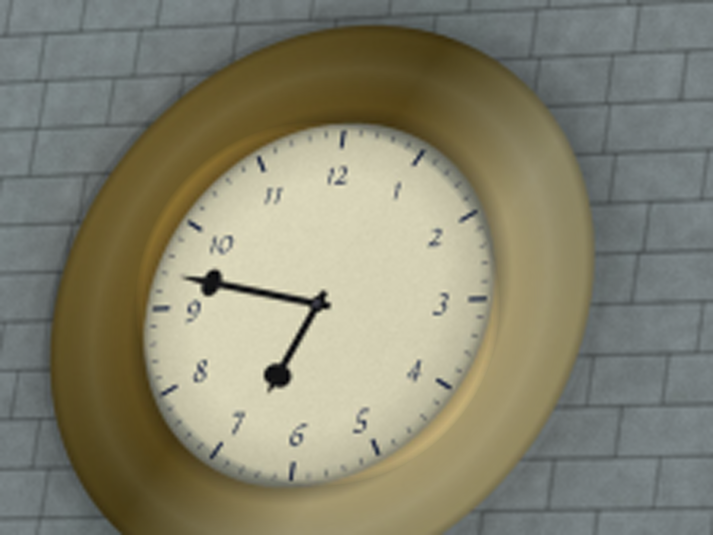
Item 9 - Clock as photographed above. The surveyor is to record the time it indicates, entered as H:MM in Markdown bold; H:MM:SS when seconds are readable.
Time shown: **6:47**
